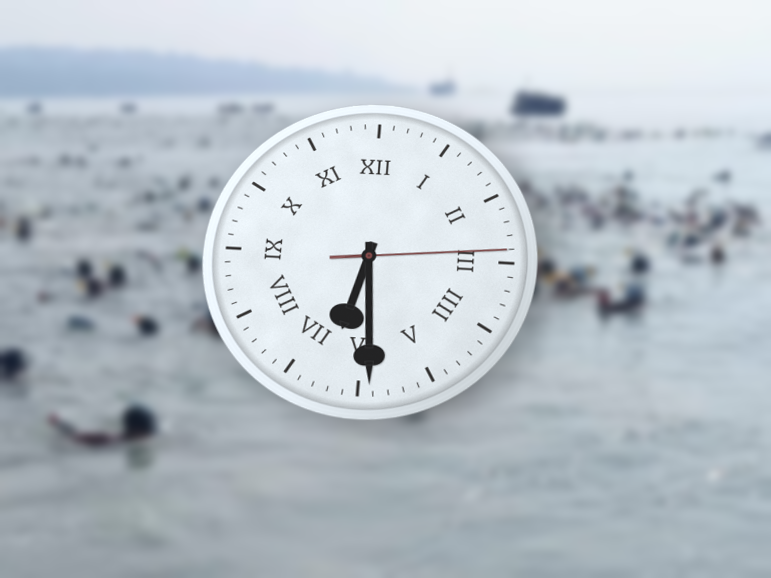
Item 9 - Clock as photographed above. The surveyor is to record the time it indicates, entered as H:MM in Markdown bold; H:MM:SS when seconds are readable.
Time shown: **6:29:14**
